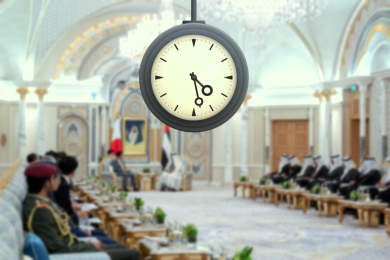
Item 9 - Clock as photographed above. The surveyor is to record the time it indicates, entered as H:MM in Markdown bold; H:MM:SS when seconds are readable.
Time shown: **4:28**
